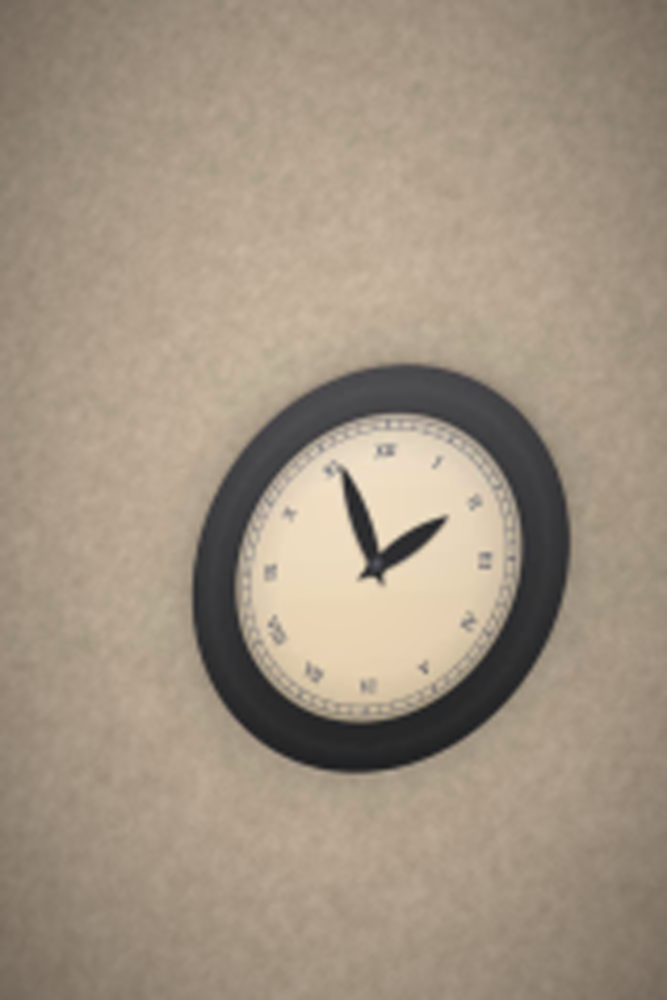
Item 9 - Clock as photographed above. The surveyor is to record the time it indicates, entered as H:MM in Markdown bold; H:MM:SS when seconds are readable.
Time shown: **1:56**
